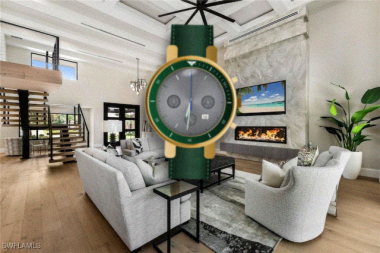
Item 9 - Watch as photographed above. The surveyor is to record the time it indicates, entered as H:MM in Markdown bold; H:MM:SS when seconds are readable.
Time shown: **6:31**
